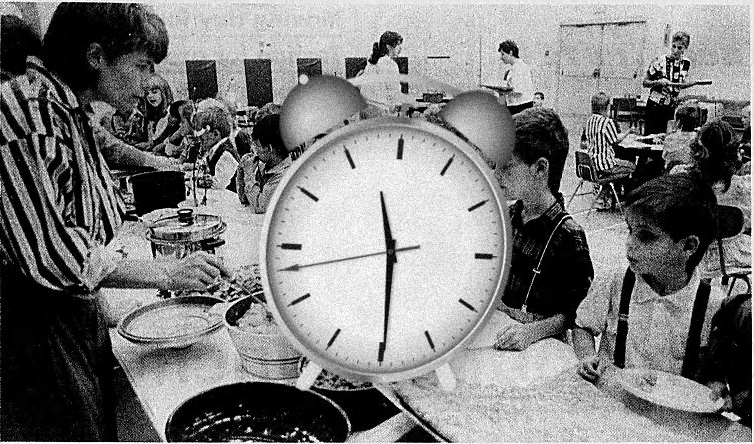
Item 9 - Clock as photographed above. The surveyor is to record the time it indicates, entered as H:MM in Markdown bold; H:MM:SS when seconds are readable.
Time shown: **11:29:43**
